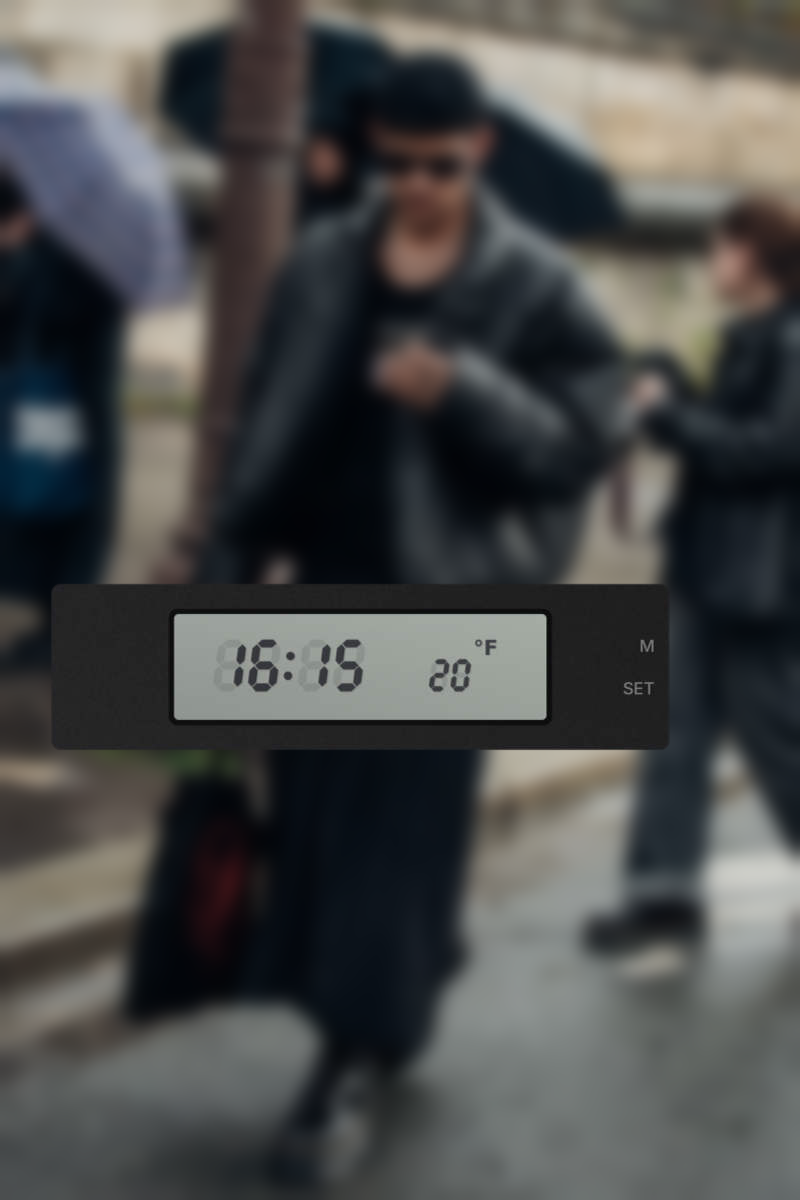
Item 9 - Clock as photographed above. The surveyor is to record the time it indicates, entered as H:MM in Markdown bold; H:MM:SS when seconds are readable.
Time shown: **16:15**
